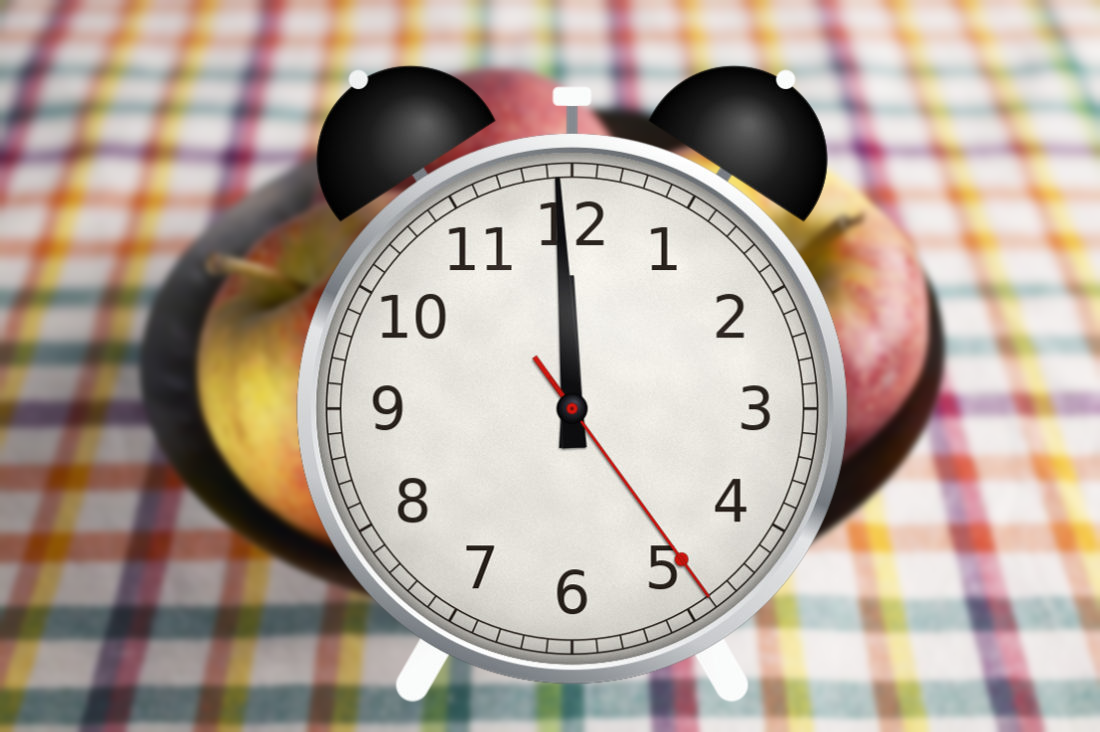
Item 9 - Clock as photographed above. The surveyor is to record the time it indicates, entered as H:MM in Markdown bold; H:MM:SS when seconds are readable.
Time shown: **11:59:24**
